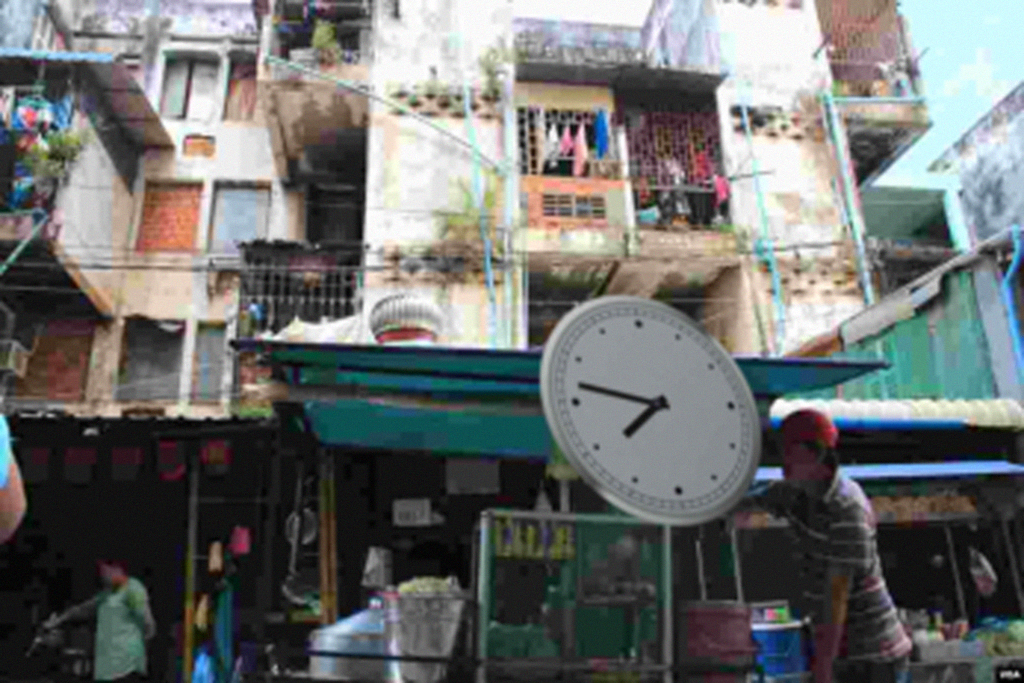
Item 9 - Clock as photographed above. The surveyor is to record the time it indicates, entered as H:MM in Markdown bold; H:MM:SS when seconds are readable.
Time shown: **7:47**
